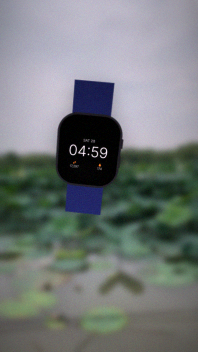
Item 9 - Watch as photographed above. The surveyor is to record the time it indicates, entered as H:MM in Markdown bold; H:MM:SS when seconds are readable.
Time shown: **4:59**
